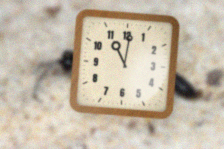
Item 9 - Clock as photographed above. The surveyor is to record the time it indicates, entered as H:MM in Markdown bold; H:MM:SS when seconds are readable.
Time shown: **11:01**
